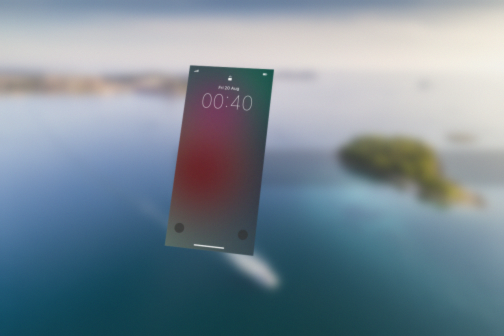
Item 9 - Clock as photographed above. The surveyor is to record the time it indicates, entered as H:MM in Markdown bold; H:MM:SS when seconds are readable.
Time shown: **0:40**
